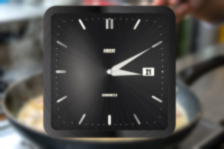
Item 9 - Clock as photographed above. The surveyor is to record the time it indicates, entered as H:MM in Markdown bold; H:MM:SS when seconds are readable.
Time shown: **3:10**
